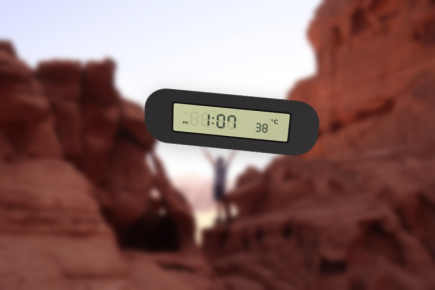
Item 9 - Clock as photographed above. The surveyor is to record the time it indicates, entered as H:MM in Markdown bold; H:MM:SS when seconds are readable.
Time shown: **1:07**
